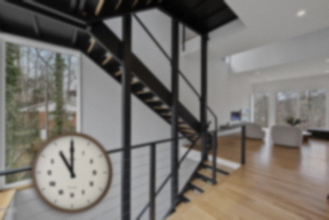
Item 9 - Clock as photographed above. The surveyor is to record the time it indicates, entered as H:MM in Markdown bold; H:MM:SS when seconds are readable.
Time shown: **11:00**
